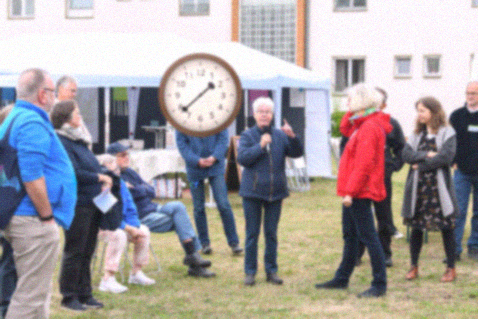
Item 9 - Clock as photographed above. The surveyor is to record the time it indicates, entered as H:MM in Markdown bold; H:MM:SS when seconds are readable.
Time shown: **1:38**
